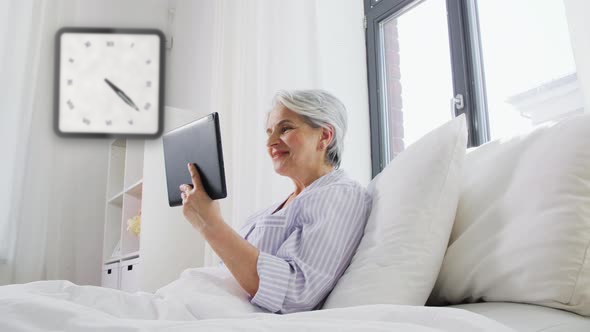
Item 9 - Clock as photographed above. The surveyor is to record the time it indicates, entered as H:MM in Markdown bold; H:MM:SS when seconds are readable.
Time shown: **4:22**
